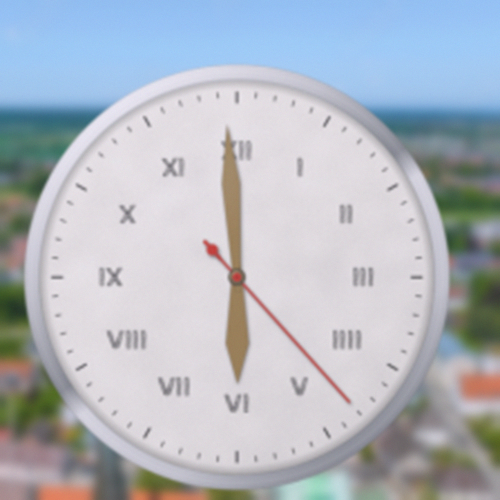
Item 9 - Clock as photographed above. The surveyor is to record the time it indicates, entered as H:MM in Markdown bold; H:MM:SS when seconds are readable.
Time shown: **5:59:23**
